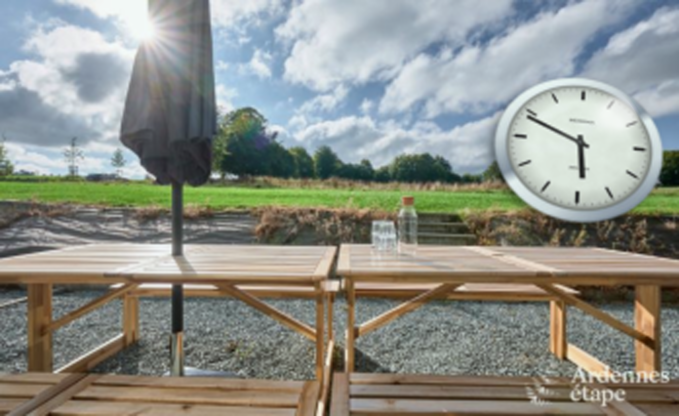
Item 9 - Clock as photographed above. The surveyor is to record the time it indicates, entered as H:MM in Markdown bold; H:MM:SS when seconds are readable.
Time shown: **5:49**
